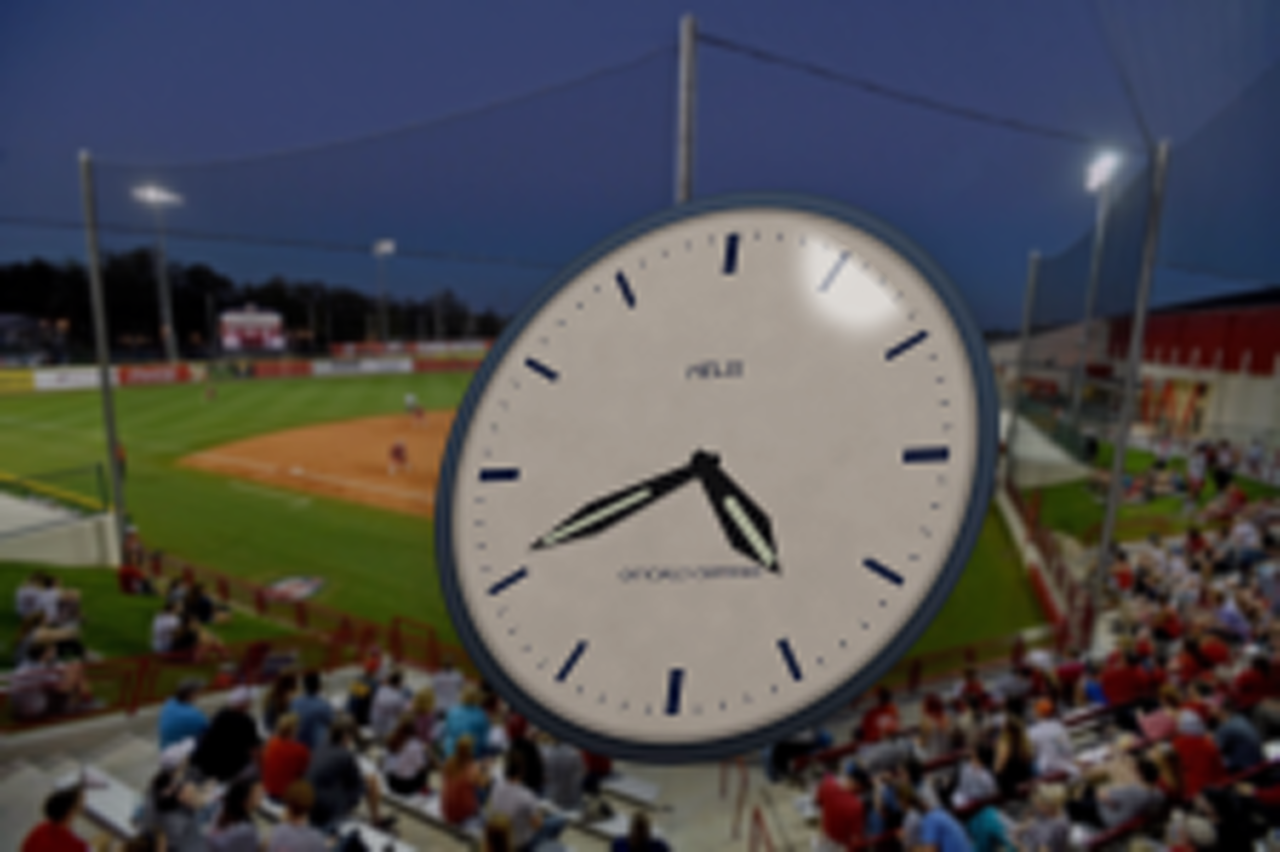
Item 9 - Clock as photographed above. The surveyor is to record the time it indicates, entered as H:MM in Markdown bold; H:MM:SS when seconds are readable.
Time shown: **4:41**
